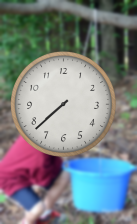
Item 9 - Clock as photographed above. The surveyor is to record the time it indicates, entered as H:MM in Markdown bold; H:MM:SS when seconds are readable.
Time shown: **7:38**
